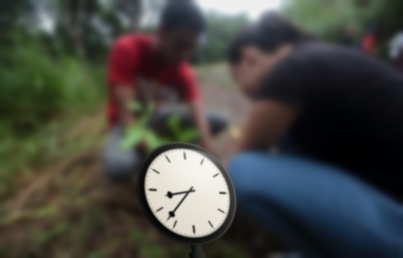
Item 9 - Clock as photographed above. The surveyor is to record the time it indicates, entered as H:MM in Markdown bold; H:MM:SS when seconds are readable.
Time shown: **8:37**
